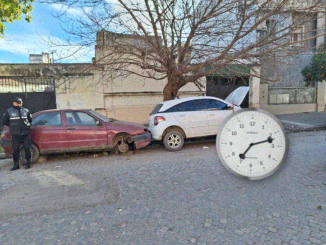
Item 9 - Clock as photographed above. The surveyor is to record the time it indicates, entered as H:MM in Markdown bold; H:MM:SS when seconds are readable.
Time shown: **7:12**
